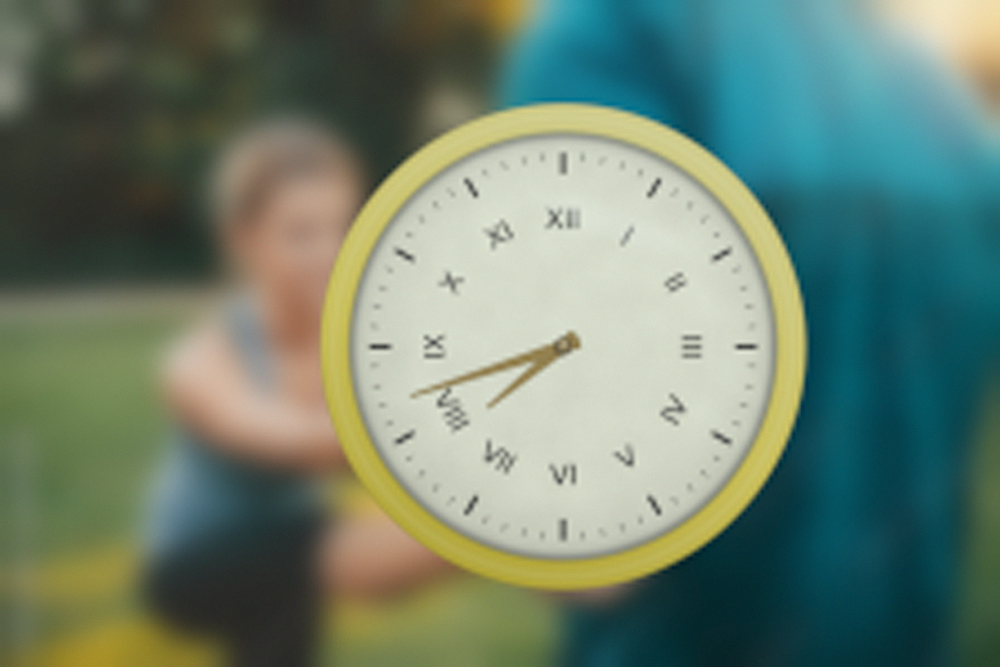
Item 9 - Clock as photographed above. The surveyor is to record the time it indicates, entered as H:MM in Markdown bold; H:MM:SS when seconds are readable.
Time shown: **7:42**
